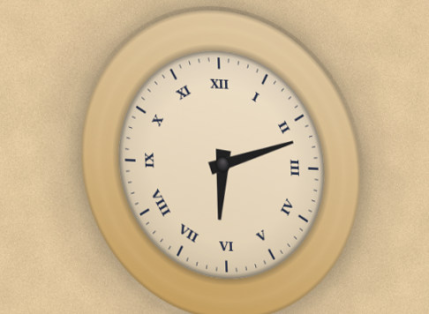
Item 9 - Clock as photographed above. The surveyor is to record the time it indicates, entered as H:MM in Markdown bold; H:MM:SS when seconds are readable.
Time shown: **6:12**
